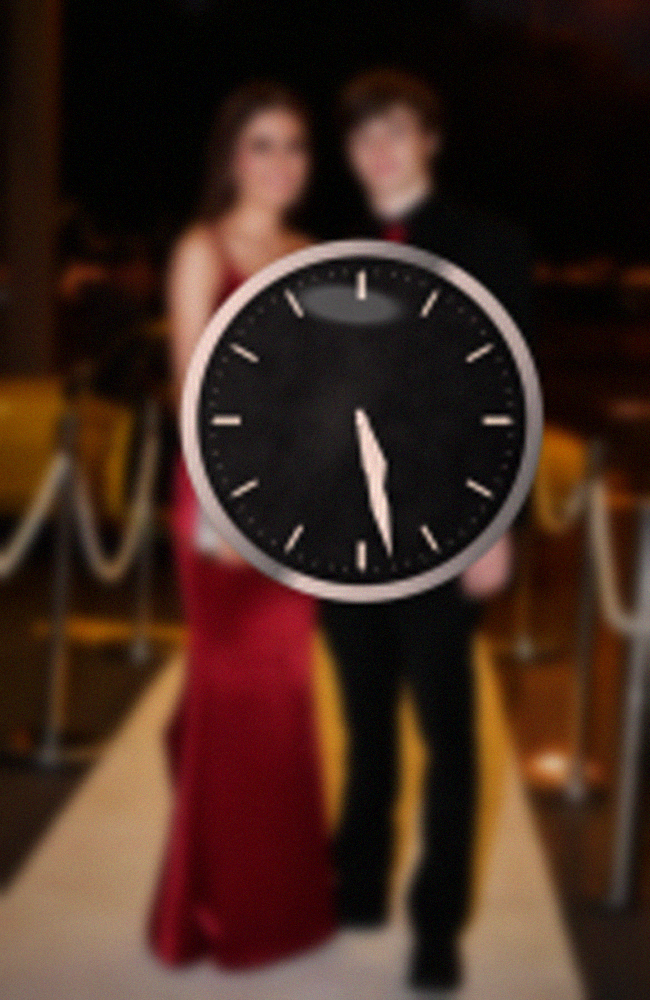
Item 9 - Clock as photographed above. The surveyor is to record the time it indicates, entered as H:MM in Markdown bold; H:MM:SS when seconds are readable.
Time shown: **5:28**
